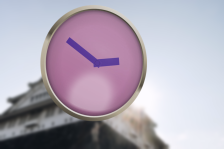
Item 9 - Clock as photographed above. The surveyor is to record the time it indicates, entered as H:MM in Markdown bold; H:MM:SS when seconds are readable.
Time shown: **2:51**
